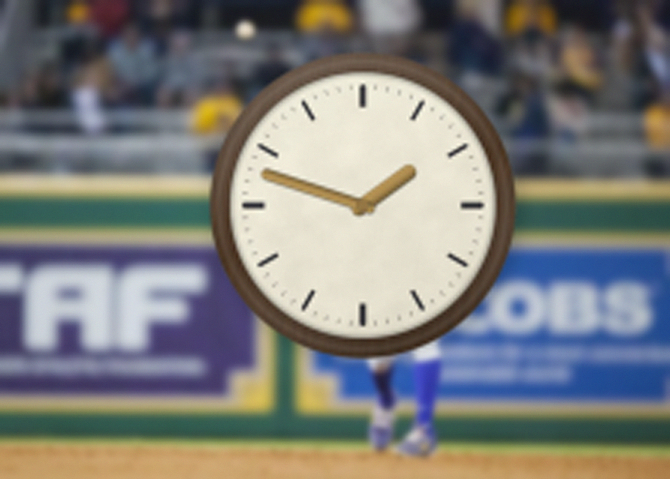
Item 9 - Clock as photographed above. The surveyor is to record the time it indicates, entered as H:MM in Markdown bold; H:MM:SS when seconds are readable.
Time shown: **1:48**
